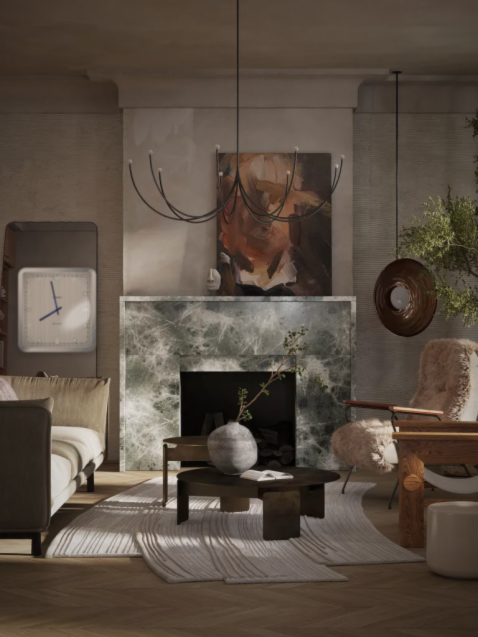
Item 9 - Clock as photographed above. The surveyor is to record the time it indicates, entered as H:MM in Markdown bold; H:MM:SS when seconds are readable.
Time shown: **7:58**
